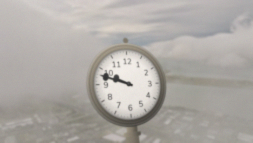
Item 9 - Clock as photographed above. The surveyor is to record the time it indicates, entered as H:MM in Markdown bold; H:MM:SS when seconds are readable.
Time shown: **9:48**
